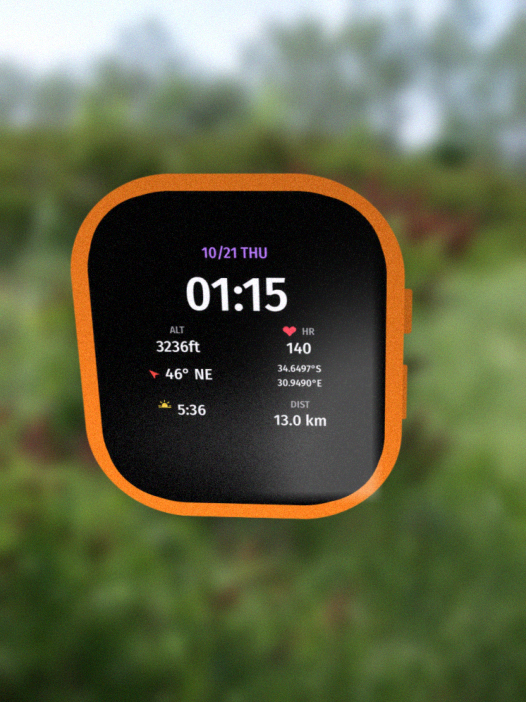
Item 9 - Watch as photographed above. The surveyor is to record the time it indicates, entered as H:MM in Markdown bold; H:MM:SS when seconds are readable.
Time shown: **1:15**
